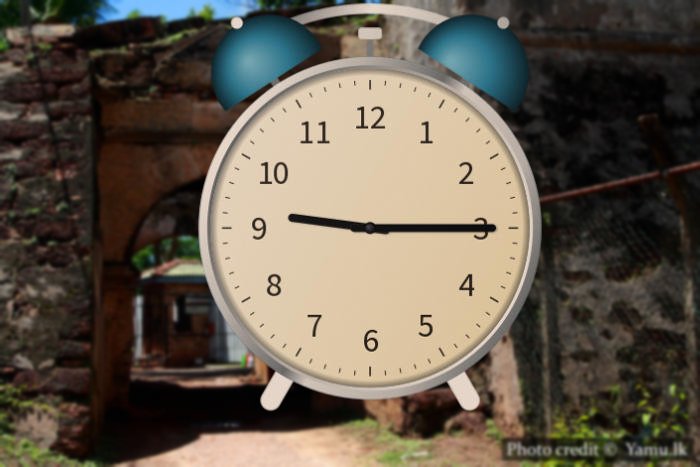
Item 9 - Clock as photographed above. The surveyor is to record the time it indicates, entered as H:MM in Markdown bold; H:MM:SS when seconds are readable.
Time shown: **9:15**
